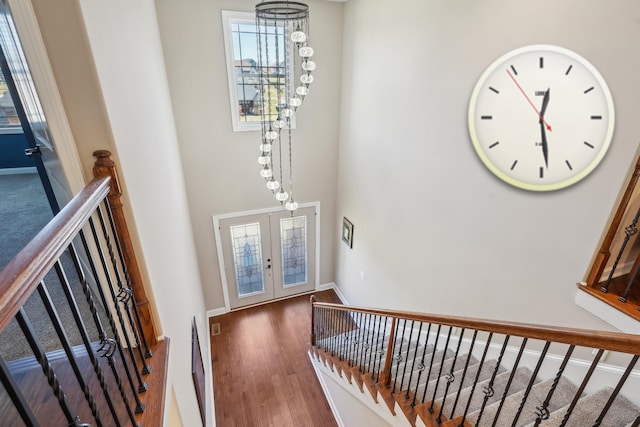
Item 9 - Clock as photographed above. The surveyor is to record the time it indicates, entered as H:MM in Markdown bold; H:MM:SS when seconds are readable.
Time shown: **12:28:54**
